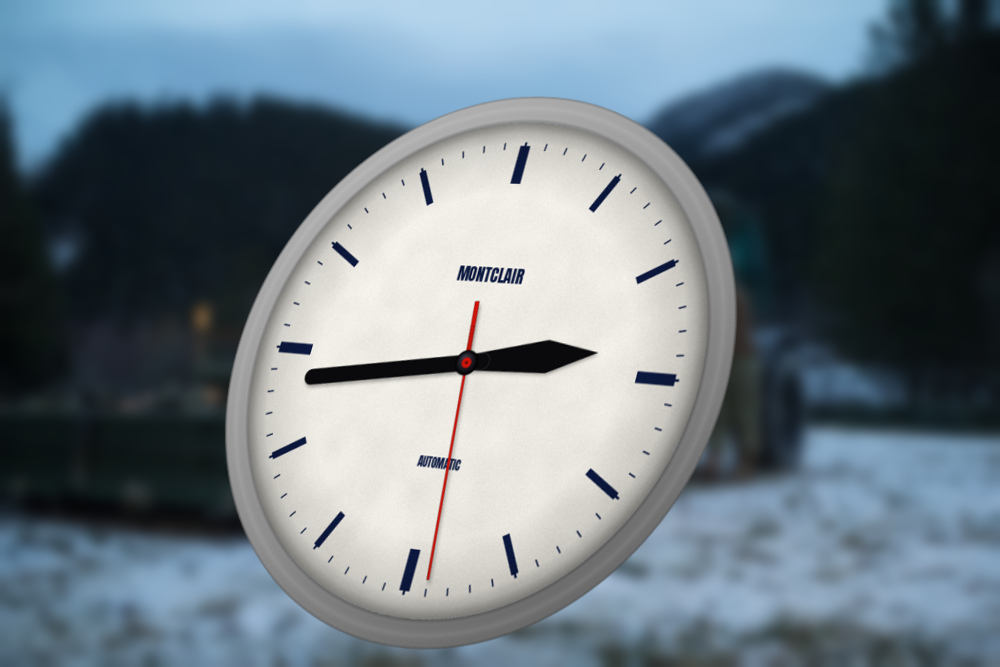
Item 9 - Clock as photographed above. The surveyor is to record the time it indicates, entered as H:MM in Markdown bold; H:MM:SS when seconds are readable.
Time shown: **2:43:29**
